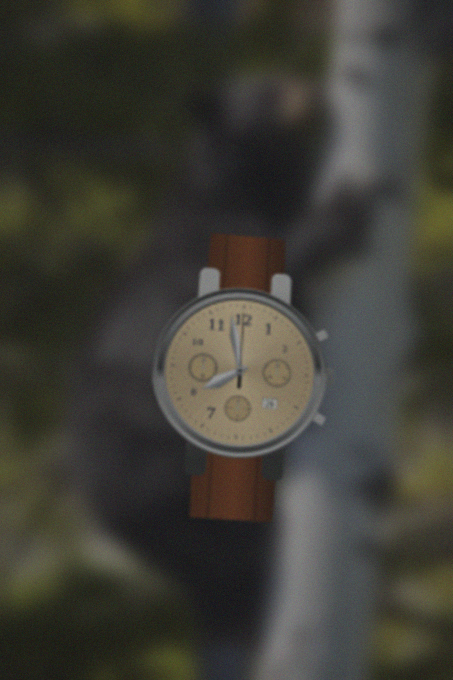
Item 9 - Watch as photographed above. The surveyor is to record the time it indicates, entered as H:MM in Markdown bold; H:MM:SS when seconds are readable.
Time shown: **7:58**
